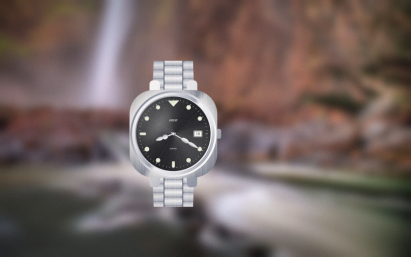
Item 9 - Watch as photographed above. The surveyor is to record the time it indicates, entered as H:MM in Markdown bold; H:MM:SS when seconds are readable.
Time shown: **8:20**
